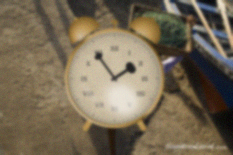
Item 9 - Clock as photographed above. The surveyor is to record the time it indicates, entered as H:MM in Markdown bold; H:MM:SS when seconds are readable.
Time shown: **1:54**
